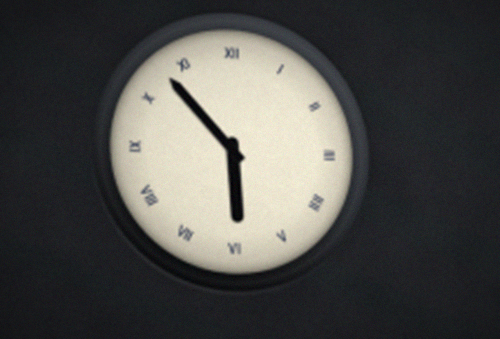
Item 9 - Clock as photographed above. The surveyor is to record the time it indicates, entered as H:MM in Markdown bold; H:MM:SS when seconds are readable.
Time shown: **5:53**
